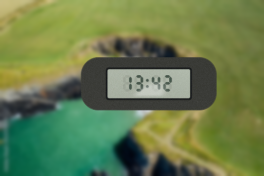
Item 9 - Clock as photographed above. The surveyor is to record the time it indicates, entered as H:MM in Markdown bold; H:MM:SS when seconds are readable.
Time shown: **13:42**
